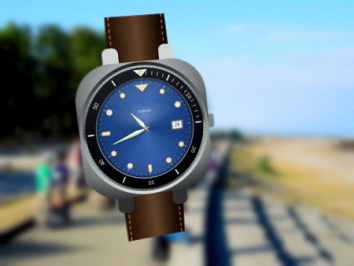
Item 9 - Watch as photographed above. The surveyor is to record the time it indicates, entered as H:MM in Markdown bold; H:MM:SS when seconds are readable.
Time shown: **10:42**
